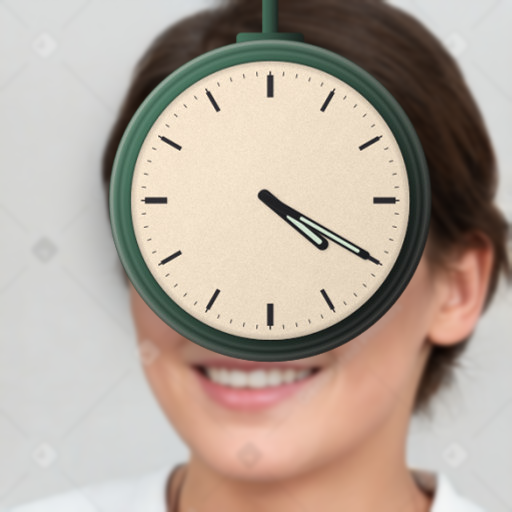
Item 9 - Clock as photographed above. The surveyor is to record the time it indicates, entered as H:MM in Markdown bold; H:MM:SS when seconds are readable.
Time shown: **4:20**
